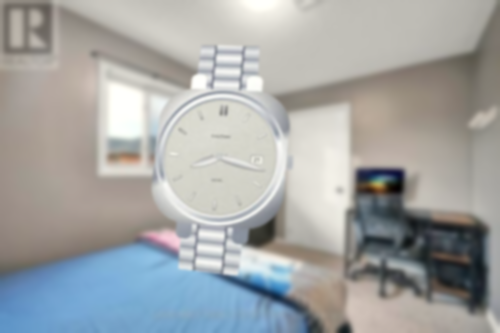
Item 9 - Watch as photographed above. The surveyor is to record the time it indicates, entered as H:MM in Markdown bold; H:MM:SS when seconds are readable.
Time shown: **8:17**
